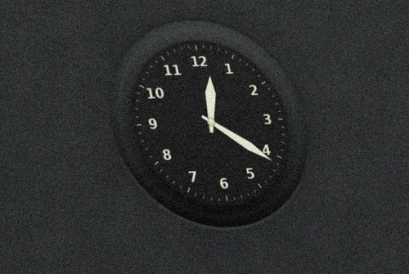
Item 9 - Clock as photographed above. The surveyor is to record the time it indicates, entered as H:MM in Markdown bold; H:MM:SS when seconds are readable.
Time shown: **12:21**
